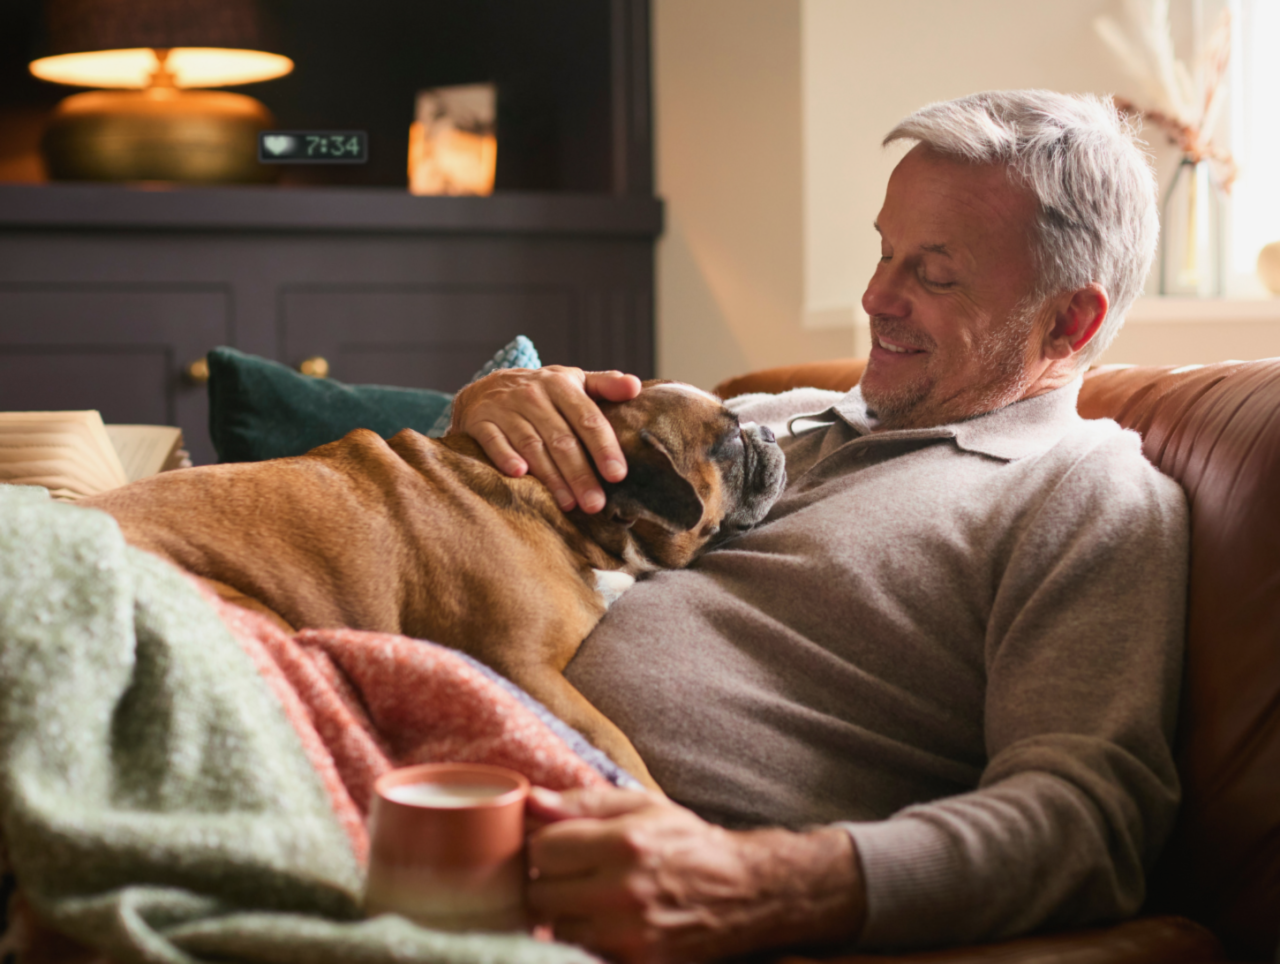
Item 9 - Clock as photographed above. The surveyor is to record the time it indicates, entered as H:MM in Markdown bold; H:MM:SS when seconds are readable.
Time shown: **7:34**
